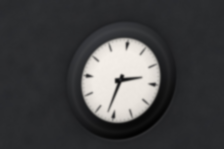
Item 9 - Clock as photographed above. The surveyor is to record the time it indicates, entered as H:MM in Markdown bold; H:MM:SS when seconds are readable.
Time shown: **2:32**
